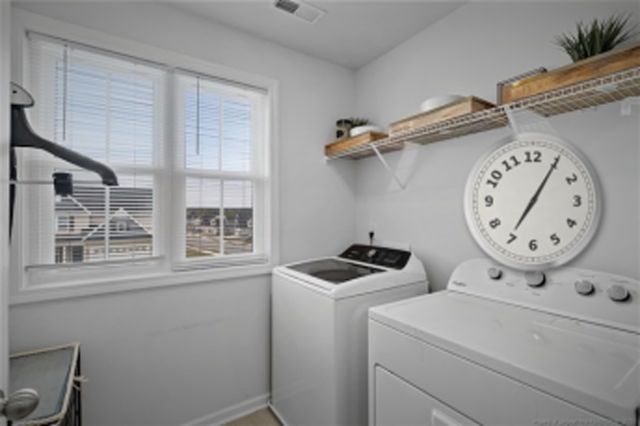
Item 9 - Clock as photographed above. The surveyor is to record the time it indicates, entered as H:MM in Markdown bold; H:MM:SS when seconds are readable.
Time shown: **7:05**
